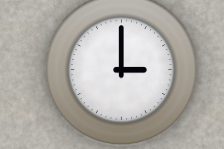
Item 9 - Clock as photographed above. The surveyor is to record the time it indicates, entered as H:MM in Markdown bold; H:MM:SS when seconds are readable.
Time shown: **3:00**
